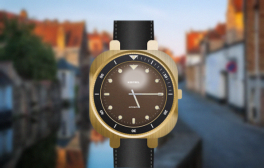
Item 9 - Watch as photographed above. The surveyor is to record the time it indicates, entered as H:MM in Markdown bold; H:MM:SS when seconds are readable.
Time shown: **5:15**
